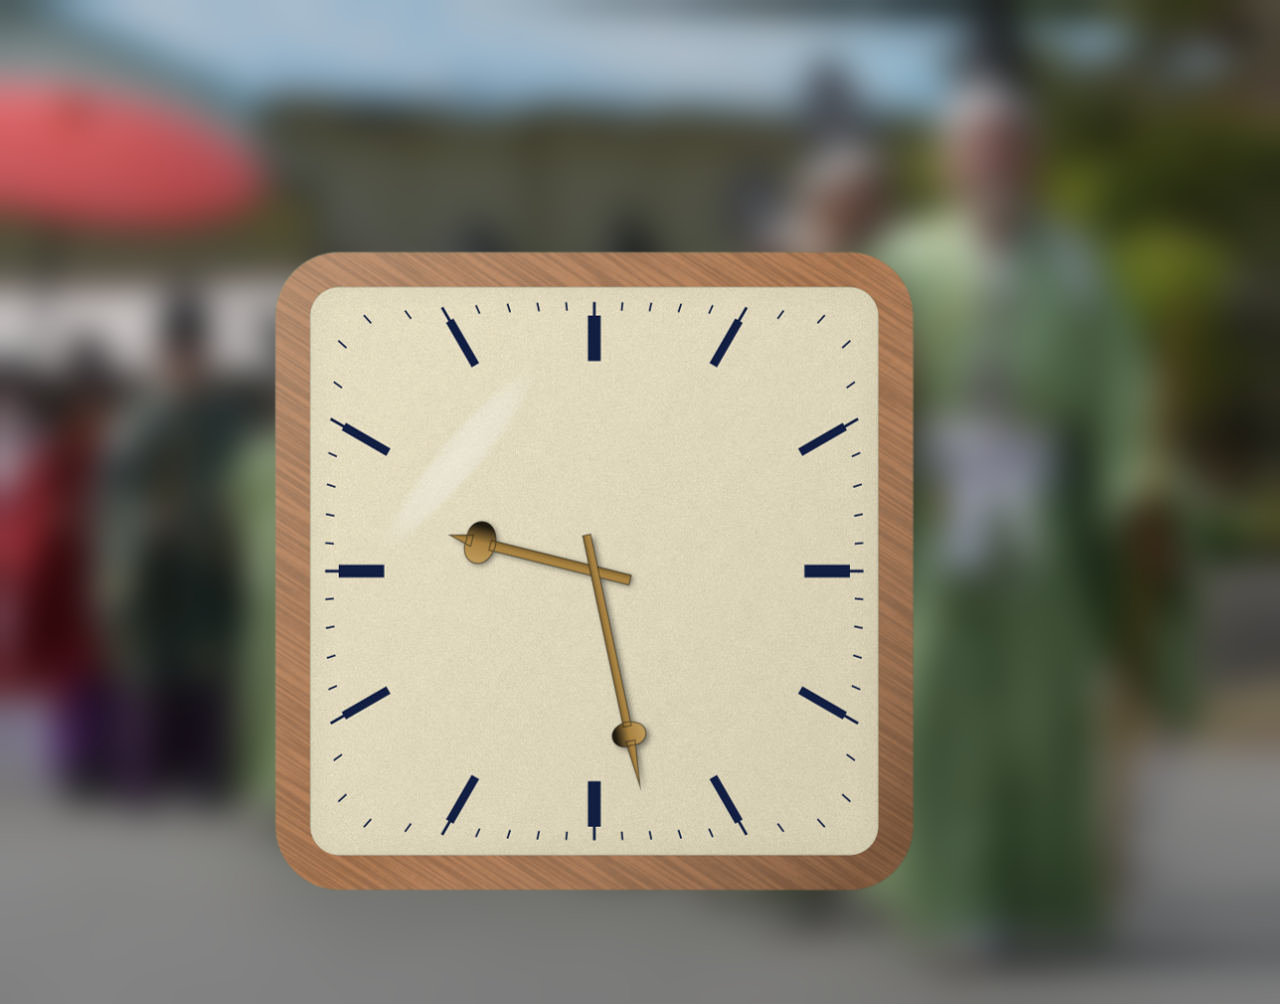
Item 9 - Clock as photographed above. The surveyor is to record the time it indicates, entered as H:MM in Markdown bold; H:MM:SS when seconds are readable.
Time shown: **9:28**
